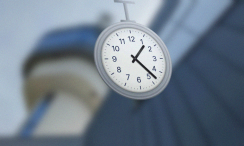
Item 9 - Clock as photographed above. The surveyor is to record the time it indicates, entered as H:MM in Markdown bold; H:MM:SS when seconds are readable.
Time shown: **1:23**
